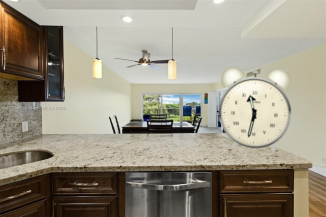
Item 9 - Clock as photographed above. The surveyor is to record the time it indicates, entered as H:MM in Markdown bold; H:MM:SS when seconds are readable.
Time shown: **11:32**
